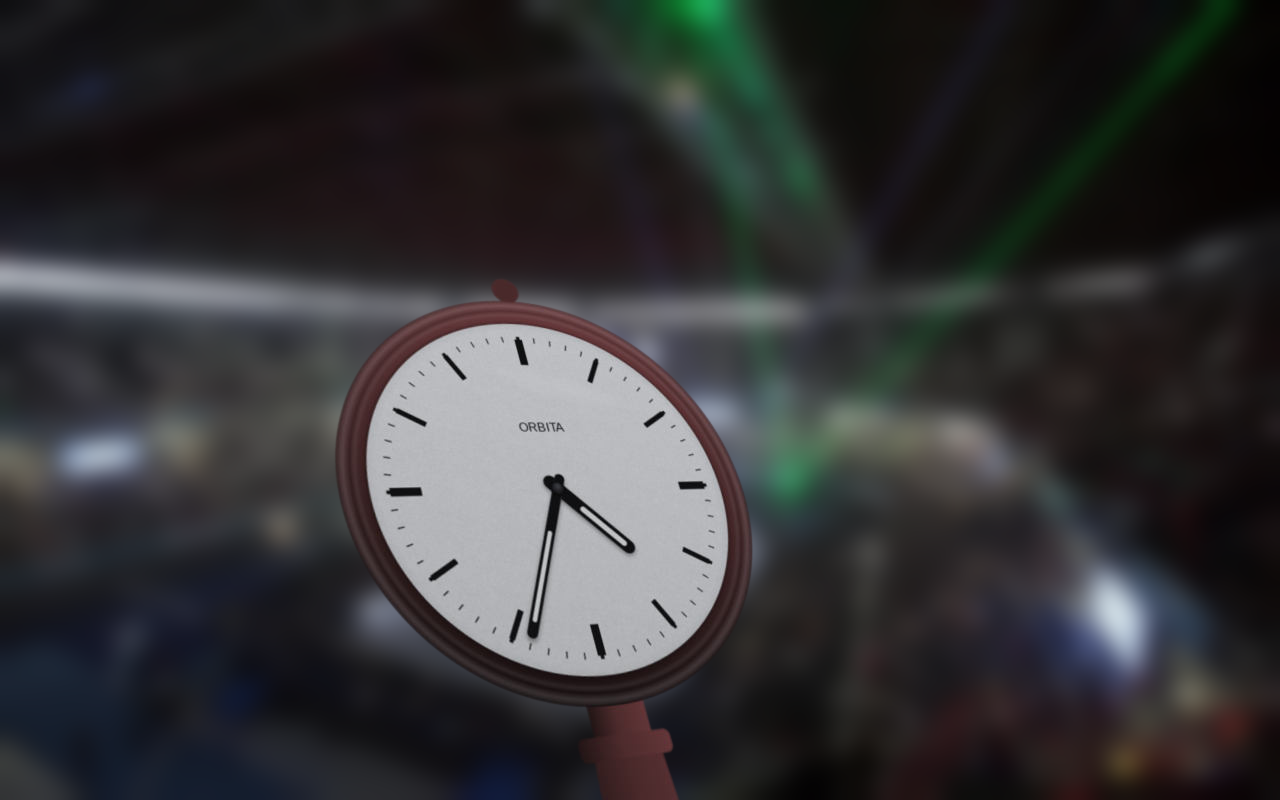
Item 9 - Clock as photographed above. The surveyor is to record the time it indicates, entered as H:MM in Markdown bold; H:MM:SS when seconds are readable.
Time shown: **4:34**
